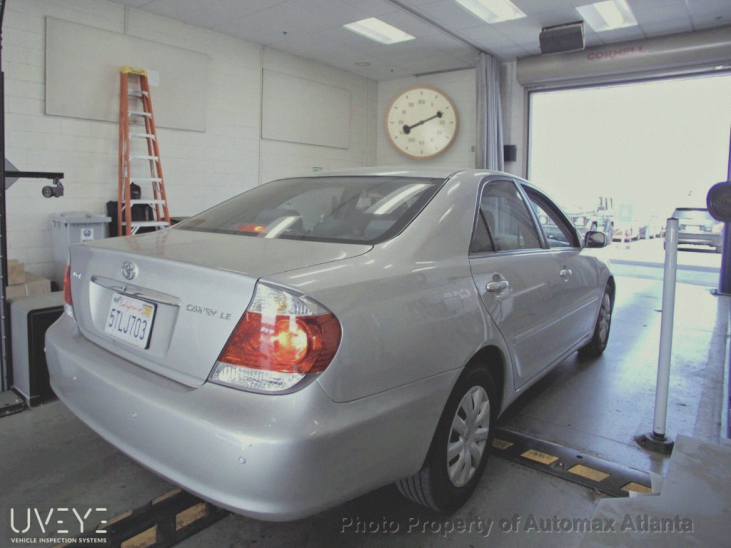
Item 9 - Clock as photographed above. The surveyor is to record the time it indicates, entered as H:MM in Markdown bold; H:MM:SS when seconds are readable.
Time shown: **8:11**
